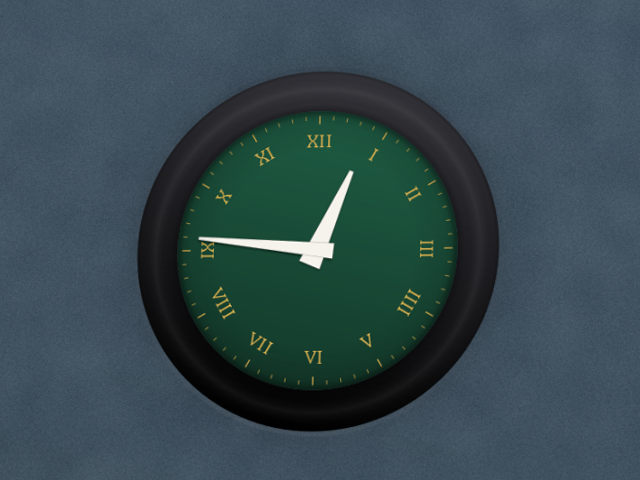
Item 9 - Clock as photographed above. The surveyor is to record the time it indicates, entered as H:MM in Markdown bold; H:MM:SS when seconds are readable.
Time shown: **12:46**
